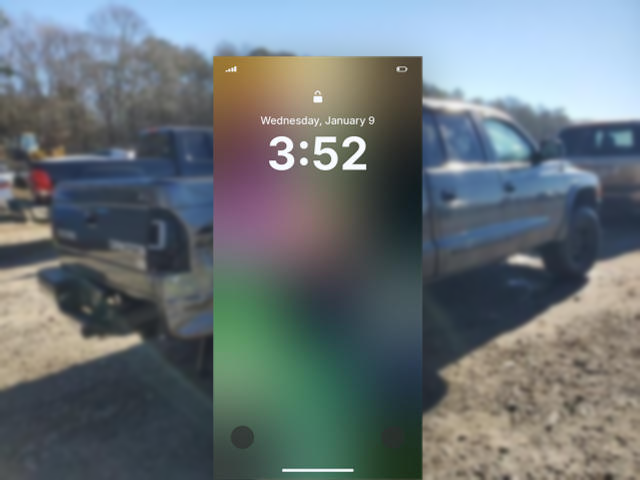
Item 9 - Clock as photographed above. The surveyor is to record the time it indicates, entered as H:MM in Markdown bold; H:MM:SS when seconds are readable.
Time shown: **3:52**
